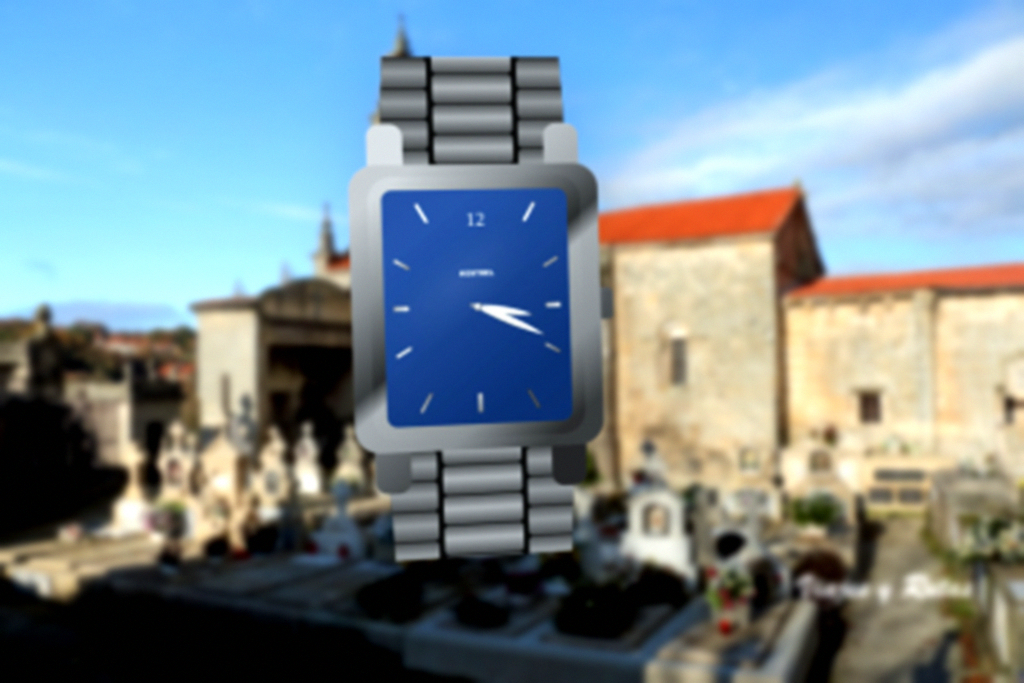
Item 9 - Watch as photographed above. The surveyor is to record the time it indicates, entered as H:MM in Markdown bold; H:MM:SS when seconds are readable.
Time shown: **3:19**
